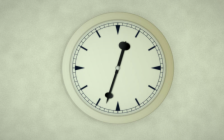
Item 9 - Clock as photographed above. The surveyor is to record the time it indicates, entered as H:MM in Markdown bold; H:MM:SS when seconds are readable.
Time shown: **12:33**
